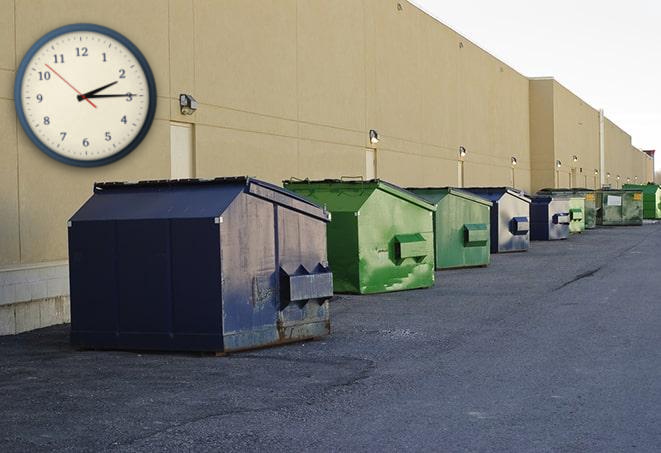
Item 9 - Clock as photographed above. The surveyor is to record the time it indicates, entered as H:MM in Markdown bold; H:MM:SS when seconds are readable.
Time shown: **2:14:52**
